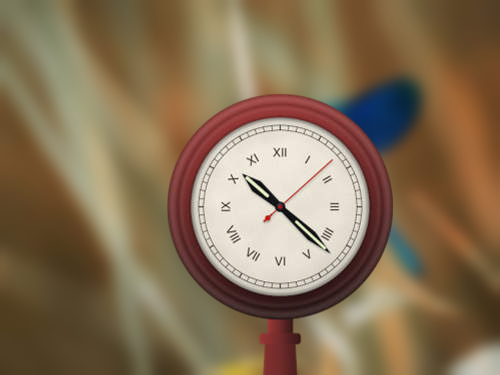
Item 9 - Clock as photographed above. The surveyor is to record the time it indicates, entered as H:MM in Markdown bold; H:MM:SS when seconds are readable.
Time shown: **10:22:08**
